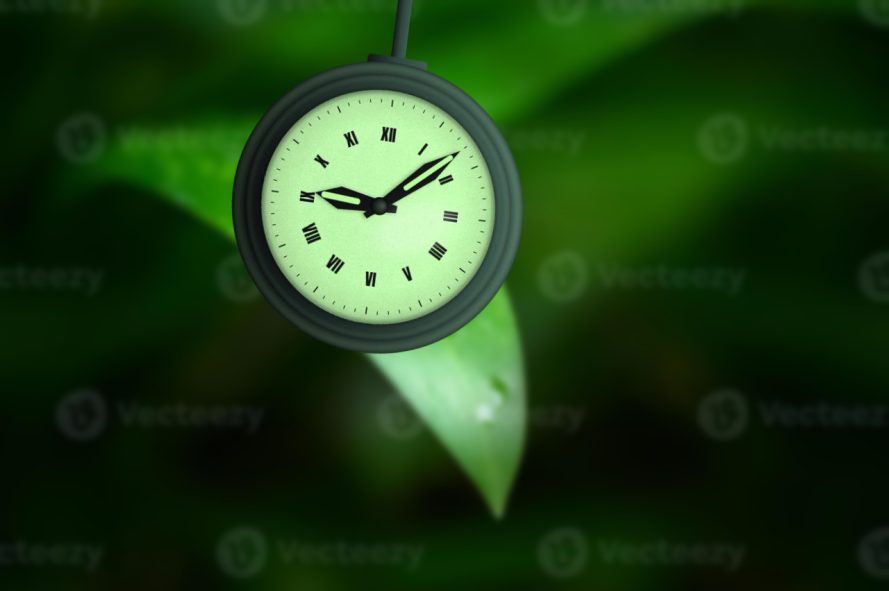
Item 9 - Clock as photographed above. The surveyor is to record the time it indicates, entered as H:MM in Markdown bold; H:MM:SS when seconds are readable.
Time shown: **9:08**
